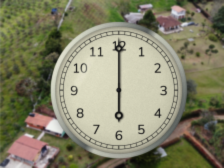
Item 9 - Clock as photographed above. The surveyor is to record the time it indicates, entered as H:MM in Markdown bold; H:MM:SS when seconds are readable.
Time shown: **6:00**
